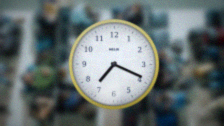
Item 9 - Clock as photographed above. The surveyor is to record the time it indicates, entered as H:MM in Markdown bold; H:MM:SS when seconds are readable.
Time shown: **7:19**
